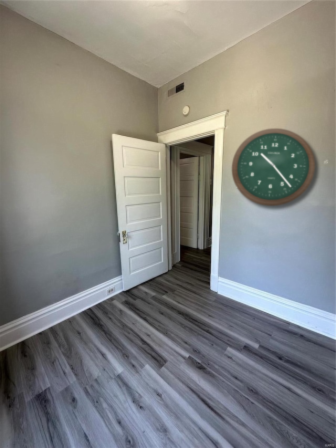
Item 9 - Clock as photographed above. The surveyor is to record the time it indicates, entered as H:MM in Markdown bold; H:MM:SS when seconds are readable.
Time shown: **10:23**
